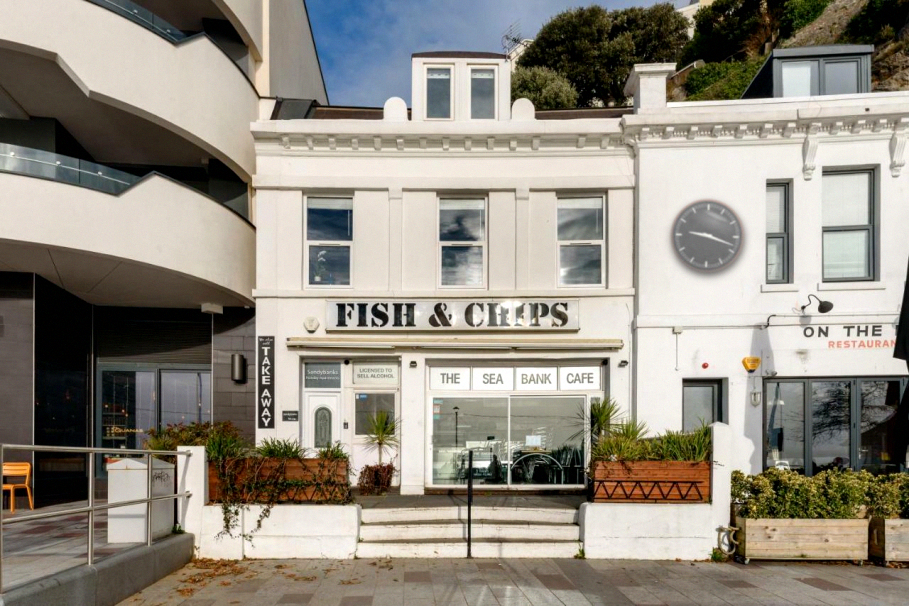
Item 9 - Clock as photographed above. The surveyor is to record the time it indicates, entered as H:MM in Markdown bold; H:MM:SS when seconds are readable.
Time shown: **9:18**
